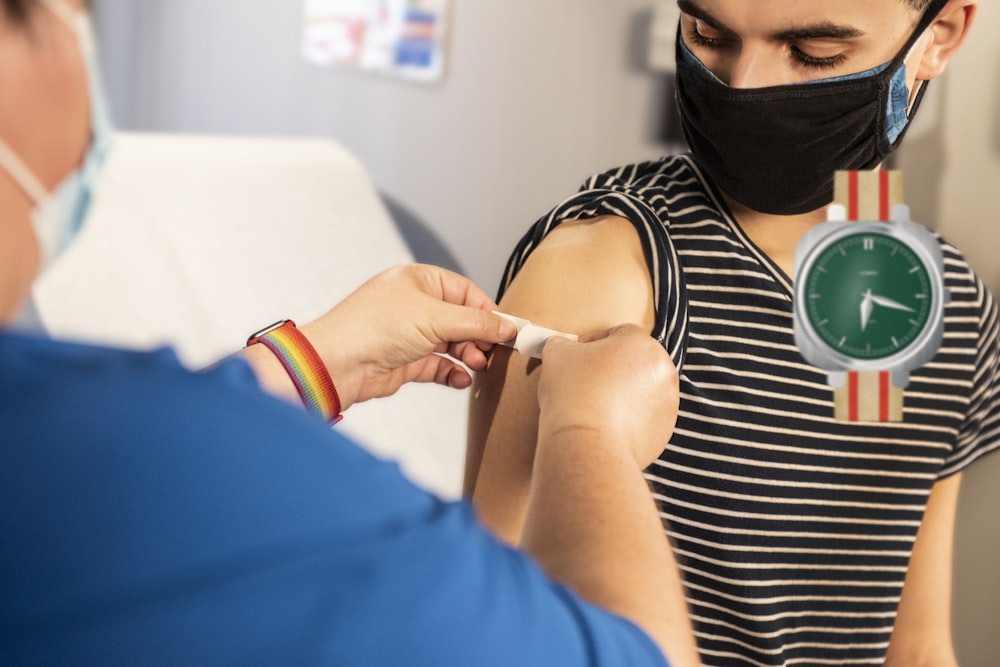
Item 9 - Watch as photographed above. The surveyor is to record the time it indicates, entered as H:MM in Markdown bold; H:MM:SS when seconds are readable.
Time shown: **6:18**
